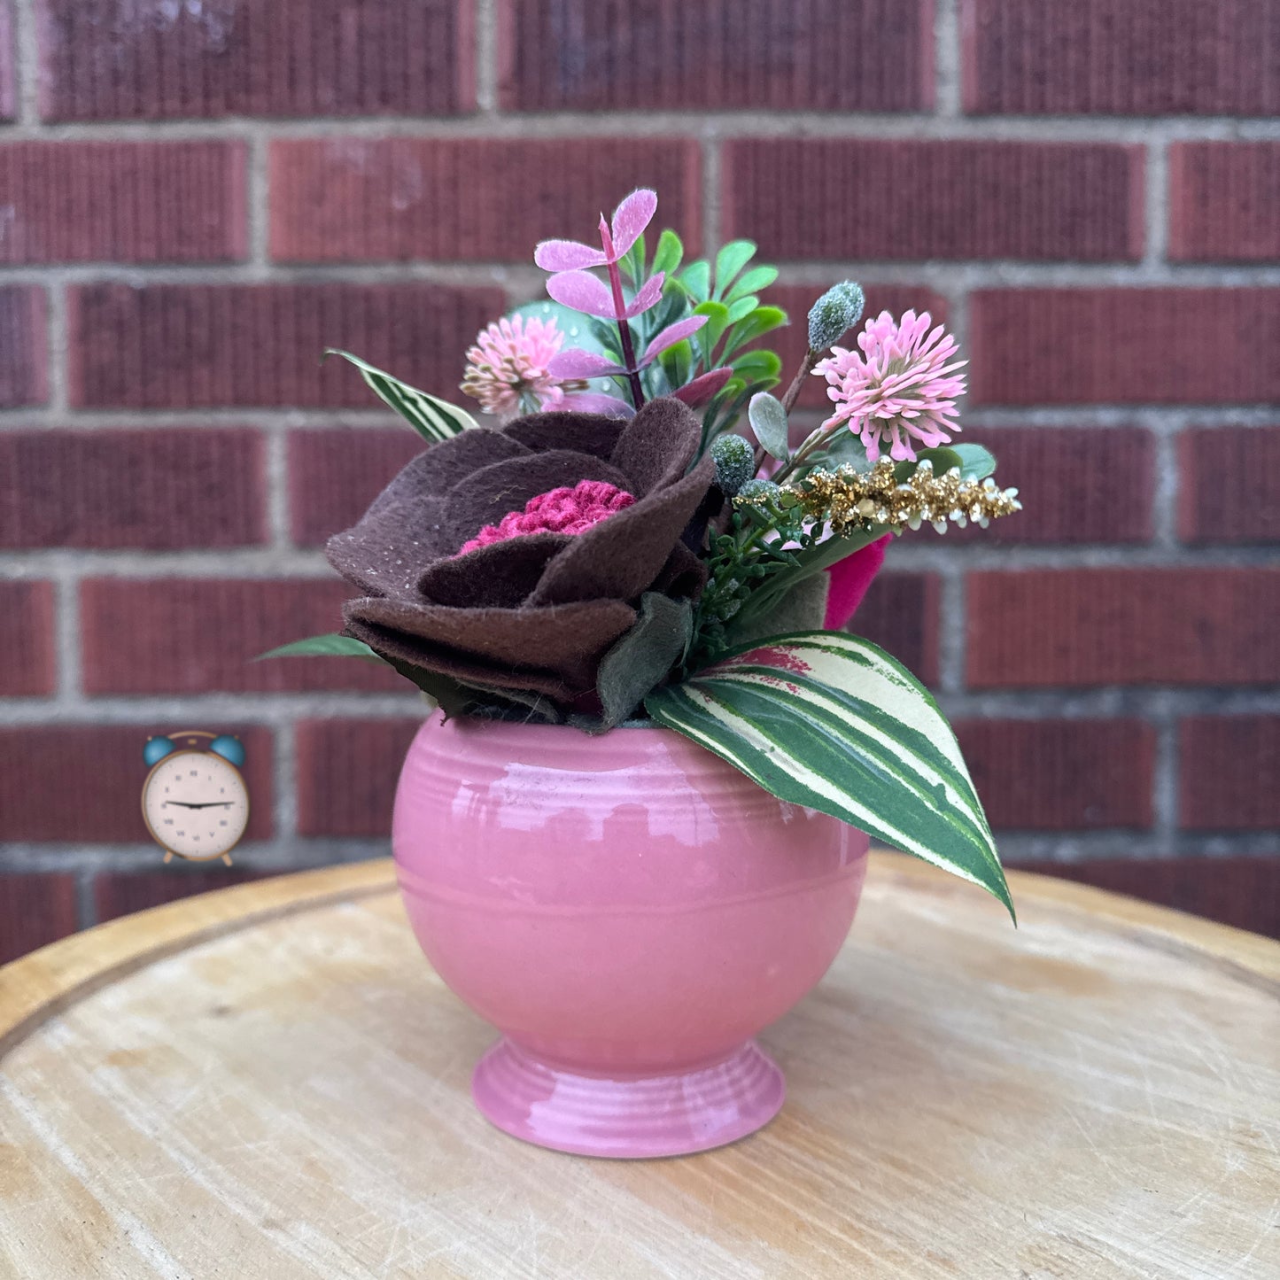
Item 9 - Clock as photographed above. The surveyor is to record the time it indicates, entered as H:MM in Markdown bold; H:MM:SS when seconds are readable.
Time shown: **9:14**
